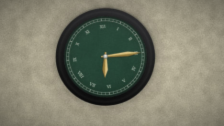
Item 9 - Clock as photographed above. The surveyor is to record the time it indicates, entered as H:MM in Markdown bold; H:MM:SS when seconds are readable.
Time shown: **6:15**
